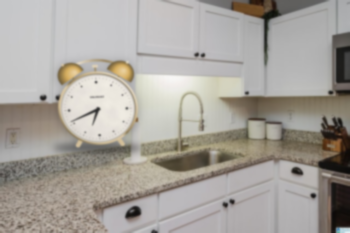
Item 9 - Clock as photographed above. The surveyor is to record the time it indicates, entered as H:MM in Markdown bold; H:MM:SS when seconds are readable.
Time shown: **6:41**
